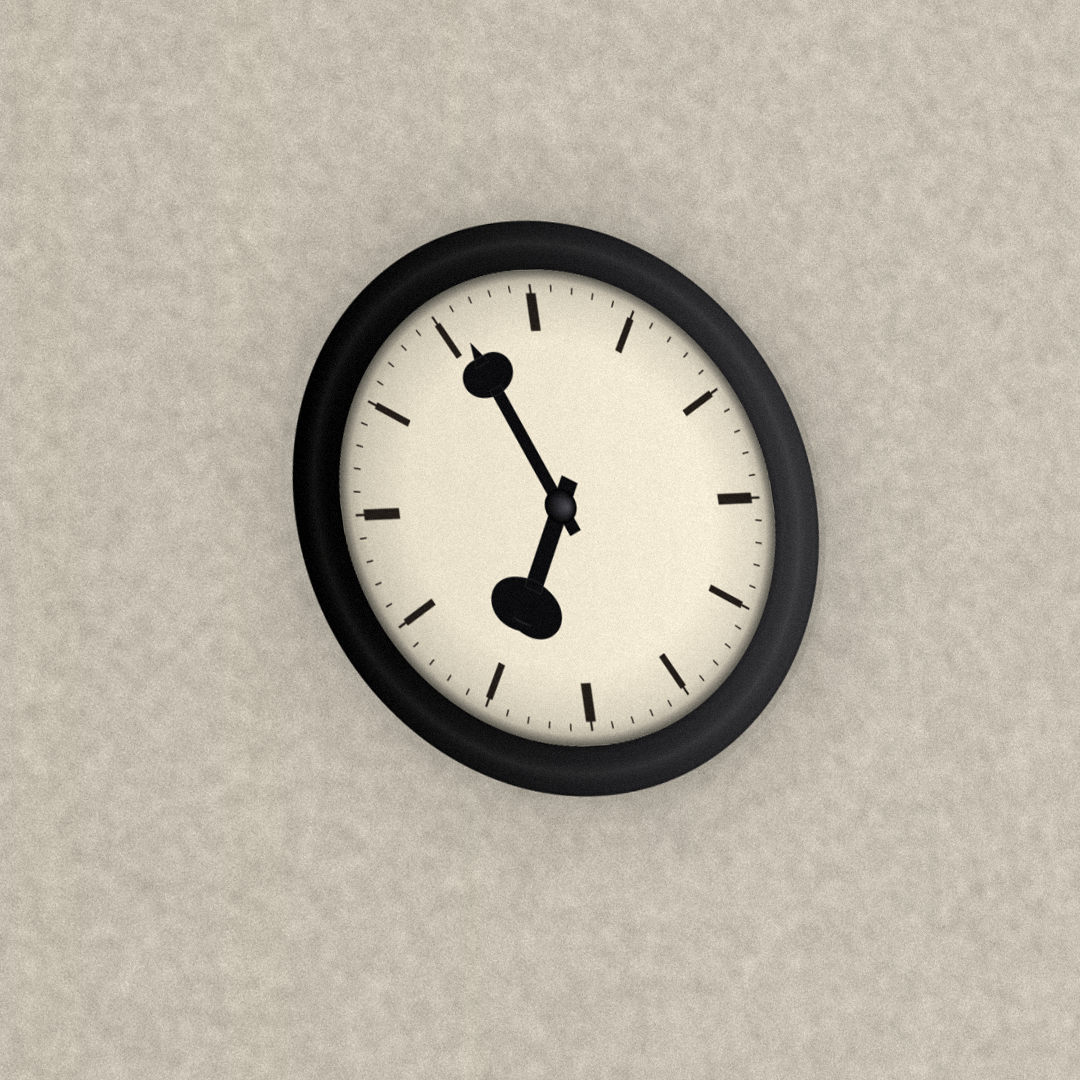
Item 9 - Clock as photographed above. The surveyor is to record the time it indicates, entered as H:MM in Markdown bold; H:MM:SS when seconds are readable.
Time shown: **6:56**
